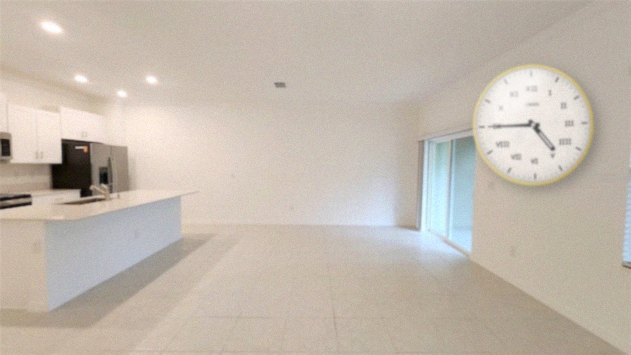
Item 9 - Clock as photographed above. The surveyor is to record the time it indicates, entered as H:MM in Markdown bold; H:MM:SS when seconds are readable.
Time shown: **4:45**
